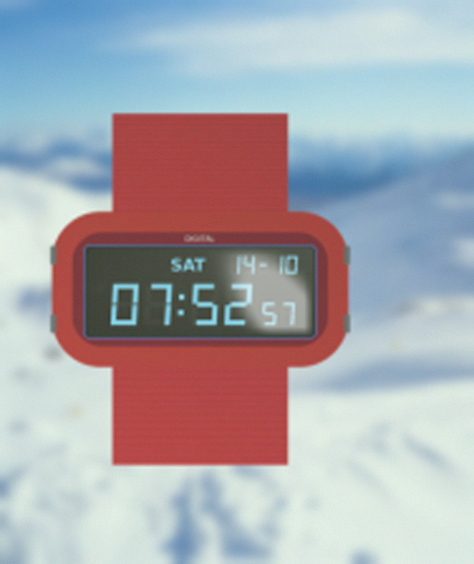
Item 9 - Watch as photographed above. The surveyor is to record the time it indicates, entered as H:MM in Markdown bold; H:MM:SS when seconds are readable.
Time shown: **7:52:57**
